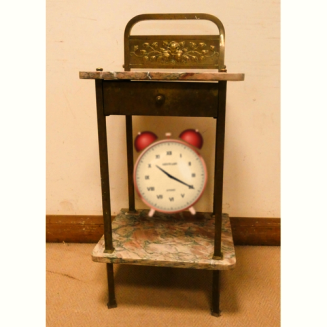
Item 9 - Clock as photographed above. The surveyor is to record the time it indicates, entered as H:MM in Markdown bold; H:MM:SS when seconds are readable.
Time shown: **10:20**
